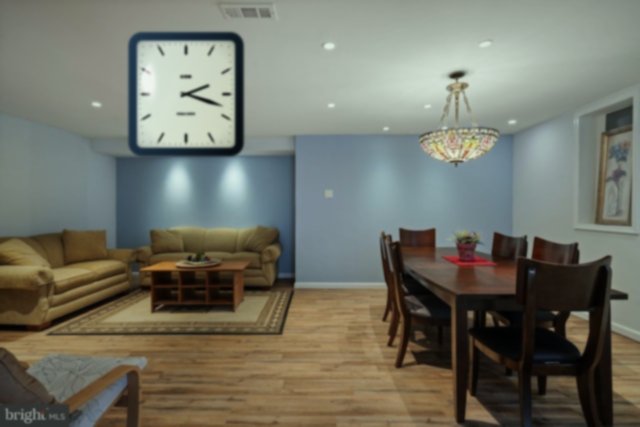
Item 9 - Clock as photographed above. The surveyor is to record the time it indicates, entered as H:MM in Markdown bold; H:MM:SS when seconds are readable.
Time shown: **2:18**
